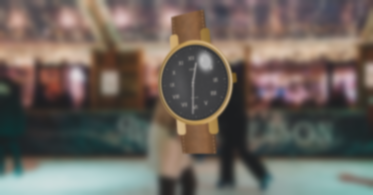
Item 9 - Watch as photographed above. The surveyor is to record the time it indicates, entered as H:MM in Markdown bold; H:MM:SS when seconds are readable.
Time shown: **12:31**
